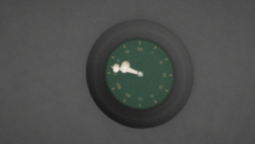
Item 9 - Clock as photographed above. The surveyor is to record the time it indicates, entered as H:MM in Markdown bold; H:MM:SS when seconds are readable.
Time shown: **9:47**
